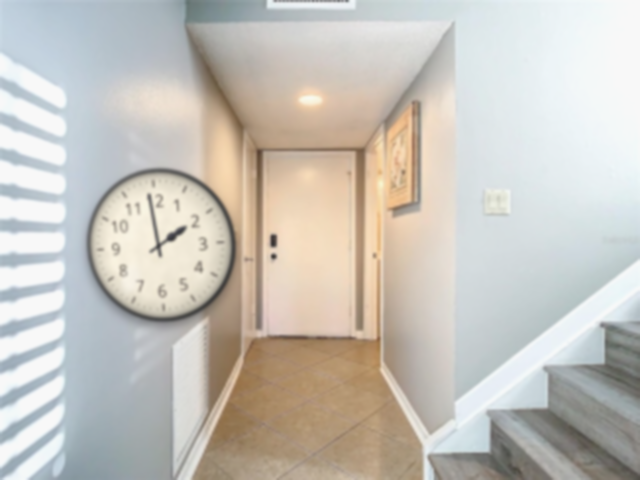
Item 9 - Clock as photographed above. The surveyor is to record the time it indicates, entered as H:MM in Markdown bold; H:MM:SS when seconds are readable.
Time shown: **1:59**
